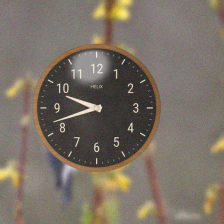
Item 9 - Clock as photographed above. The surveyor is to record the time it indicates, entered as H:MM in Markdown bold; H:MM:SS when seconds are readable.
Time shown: **9:42**
